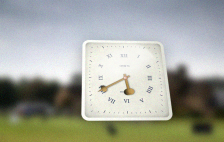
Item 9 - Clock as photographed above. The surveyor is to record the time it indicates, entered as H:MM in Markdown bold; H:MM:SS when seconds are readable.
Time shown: **5:40**
